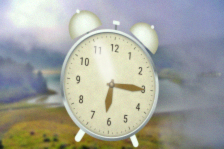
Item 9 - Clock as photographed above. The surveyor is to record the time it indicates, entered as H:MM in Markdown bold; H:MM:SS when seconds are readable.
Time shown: **6:15**
